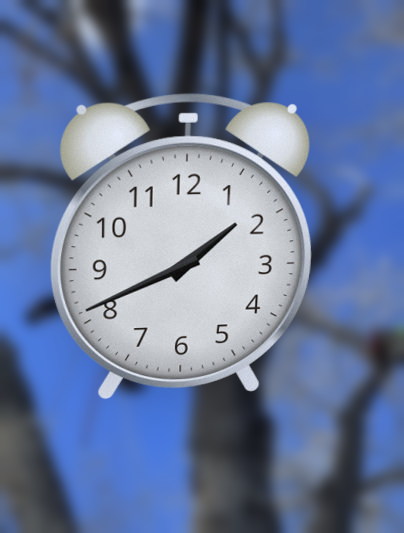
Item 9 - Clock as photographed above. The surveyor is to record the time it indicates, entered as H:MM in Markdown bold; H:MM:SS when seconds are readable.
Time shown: **1:41**
